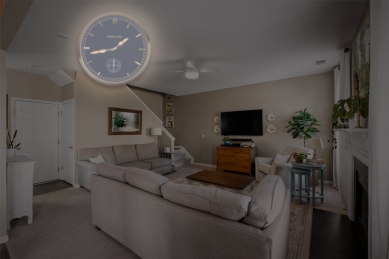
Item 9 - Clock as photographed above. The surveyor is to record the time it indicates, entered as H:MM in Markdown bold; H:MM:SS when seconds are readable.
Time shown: **1:43**
